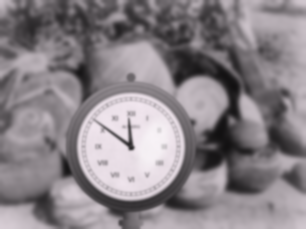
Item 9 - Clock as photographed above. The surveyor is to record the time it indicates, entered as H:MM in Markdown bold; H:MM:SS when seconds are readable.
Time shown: **11:51**
